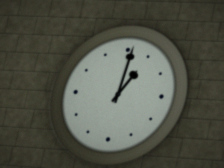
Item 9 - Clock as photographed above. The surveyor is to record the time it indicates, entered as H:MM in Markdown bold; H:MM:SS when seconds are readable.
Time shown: **1:01**
